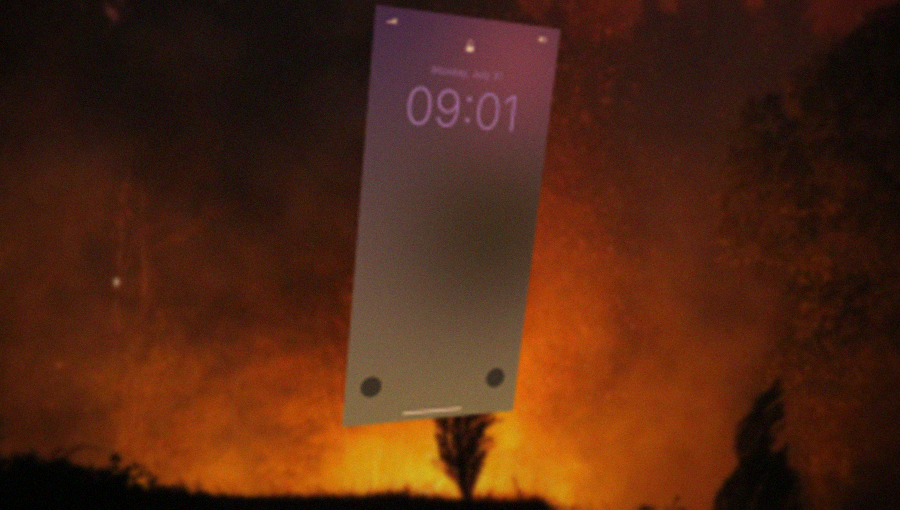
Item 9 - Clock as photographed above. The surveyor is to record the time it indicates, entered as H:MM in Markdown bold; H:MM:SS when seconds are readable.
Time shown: **9:01**
